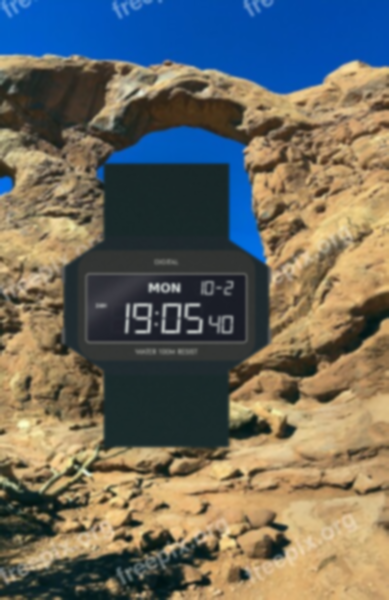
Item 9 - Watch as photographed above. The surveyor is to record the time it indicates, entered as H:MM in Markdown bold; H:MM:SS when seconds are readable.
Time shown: **19:05:40**
